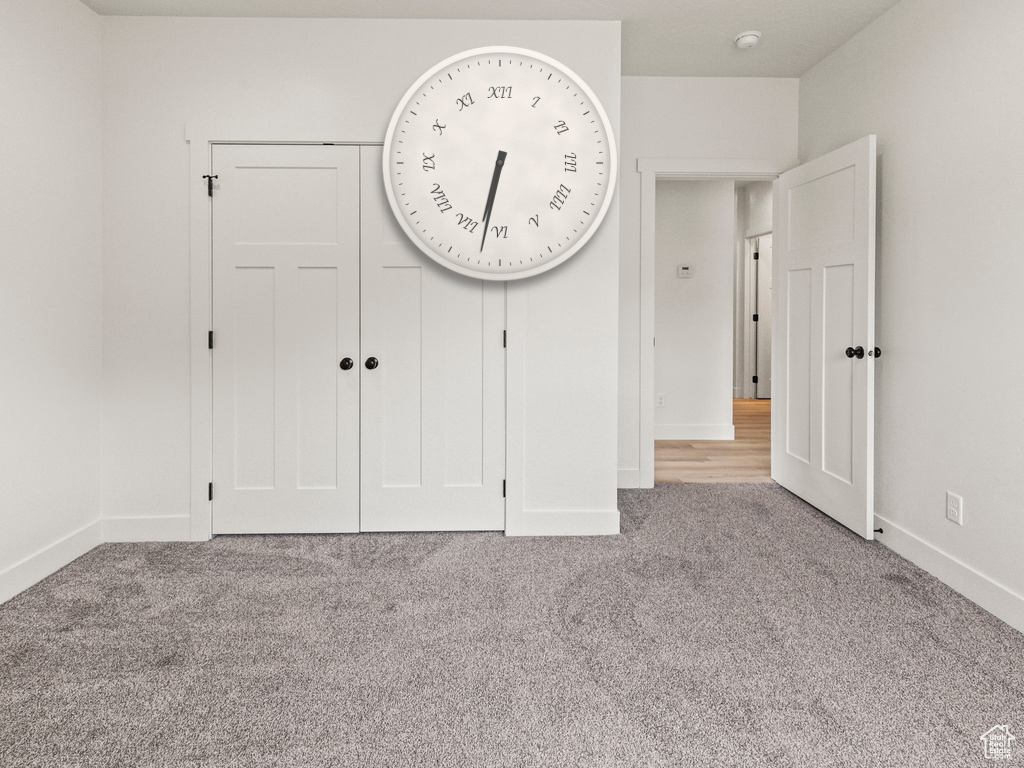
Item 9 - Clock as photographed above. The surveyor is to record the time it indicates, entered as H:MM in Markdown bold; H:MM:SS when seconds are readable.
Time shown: **6:32**
